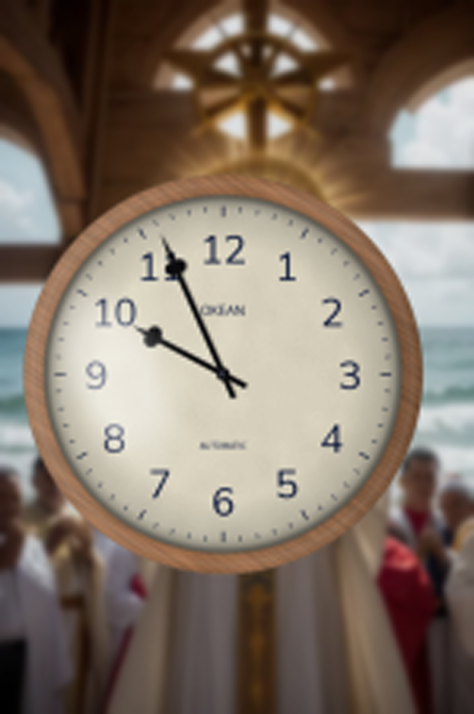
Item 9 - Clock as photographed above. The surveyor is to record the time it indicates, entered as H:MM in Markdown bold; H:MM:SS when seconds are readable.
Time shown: **9:56**
